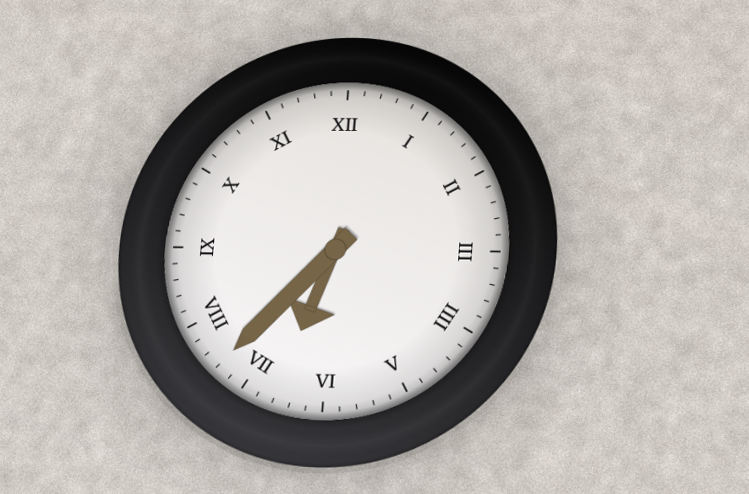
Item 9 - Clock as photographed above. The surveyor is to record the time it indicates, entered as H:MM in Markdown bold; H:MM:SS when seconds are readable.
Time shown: **6:37**
